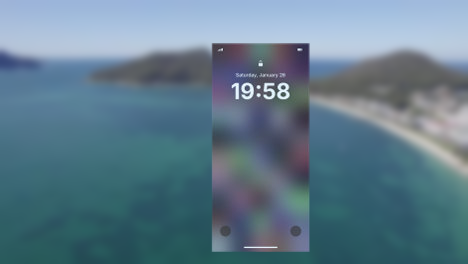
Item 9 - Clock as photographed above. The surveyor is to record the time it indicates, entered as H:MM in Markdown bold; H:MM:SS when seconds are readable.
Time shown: **19:58**
